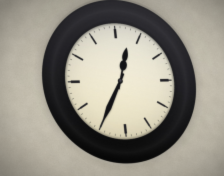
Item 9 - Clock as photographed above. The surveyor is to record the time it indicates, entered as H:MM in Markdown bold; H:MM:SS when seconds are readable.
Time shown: **12:35**
